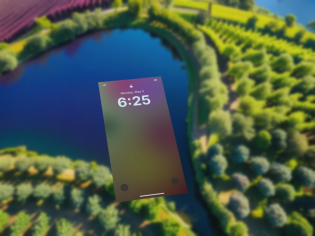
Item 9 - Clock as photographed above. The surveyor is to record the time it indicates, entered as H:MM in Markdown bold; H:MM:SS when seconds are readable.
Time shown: **6:25**
